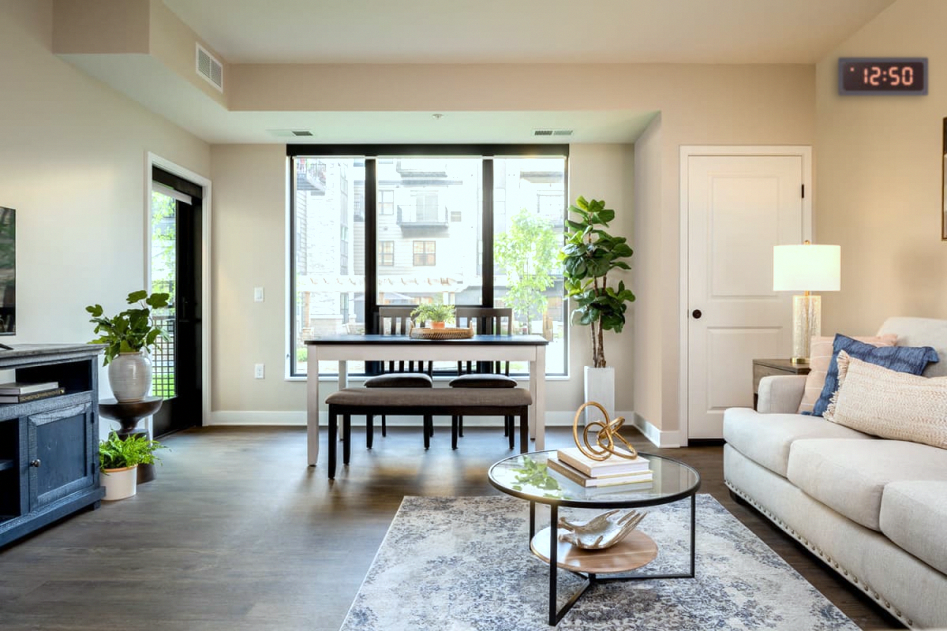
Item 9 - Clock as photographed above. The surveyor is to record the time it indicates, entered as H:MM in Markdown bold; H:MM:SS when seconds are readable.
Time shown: **12:50**
